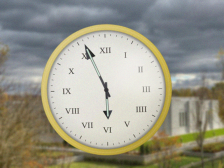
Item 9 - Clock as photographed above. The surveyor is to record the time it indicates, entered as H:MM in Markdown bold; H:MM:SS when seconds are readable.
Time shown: **5:56**
